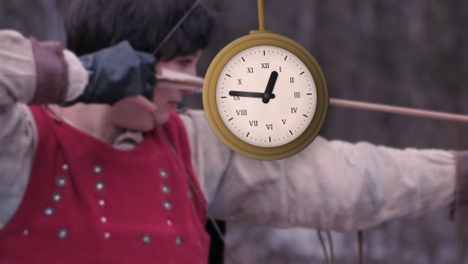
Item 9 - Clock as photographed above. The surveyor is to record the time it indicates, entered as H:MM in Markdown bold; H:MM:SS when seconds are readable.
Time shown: **12:46**
